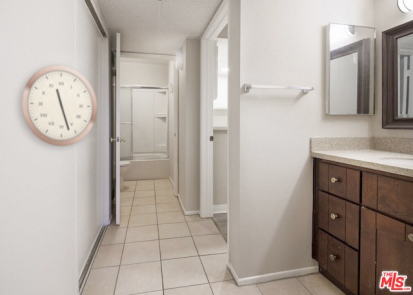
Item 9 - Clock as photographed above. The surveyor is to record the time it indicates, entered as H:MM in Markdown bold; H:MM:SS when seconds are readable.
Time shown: **11:27**
